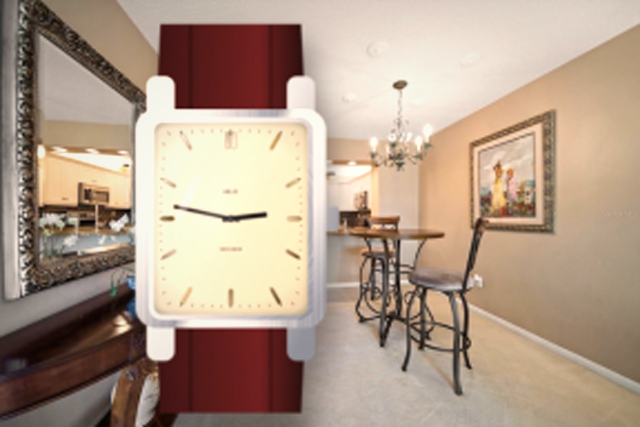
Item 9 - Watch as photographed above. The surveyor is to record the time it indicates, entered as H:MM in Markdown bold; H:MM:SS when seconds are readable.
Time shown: **2:47**
